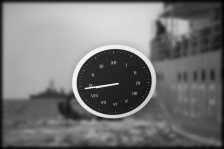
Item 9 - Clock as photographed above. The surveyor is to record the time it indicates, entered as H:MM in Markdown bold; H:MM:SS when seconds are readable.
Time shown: **8:44**
